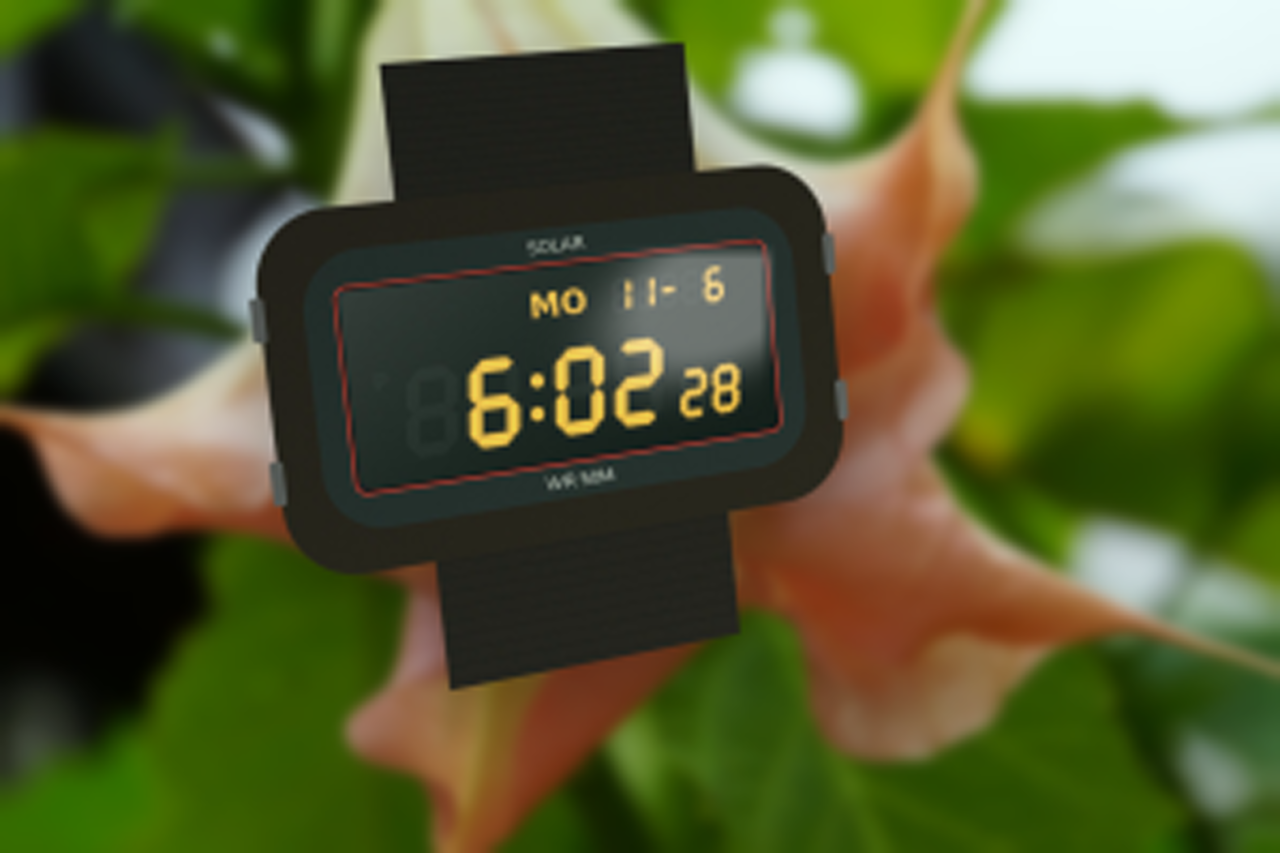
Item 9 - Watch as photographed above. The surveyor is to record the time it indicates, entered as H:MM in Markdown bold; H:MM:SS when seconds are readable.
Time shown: **6:02:28**
